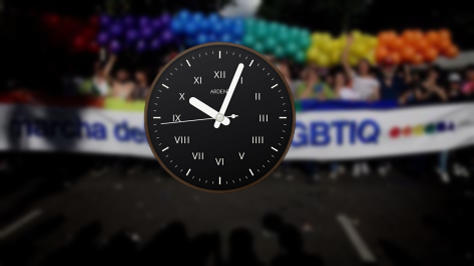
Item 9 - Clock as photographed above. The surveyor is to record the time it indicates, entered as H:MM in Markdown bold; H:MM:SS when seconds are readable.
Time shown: **10:03:44**
